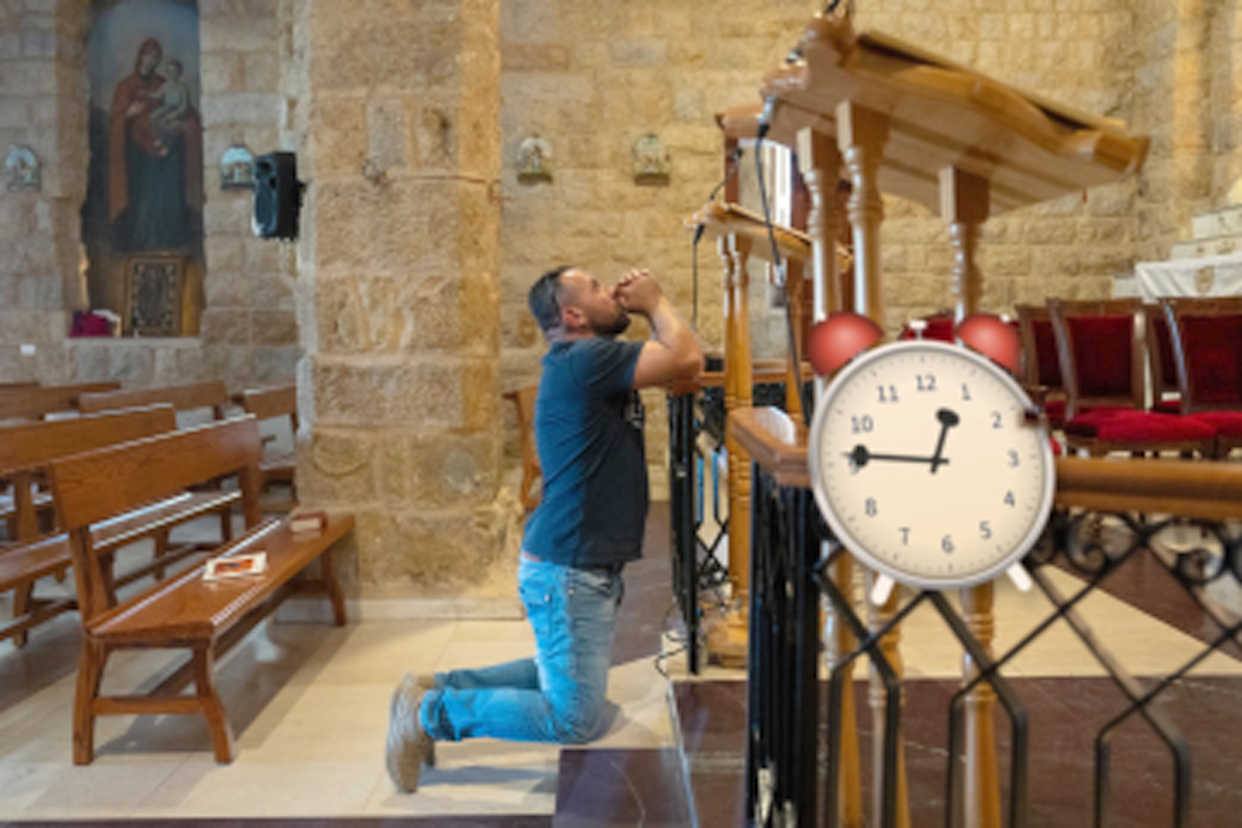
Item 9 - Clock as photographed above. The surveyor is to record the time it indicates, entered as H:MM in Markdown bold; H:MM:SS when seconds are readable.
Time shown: **12:46**
